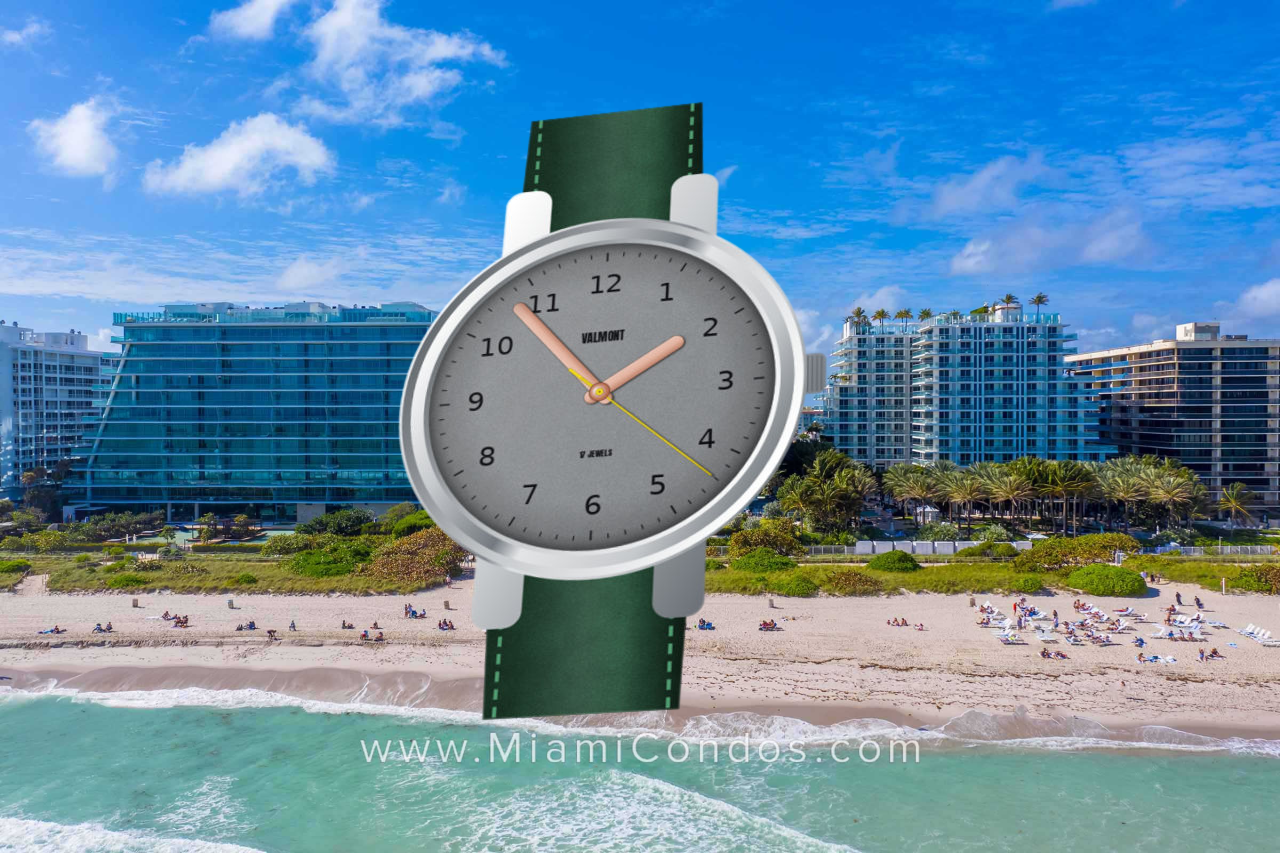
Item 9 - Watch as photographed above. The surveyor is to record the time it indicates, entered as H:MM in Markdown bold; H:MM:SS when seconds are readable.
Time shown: **1:53:22**
